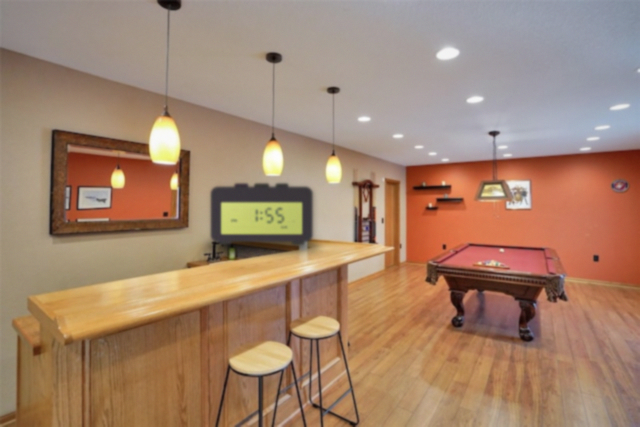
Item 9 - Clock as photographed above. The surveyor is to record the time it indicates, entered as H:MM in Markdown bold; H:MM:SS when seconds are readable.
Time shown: **1:55**
